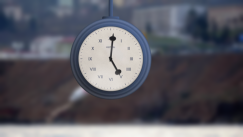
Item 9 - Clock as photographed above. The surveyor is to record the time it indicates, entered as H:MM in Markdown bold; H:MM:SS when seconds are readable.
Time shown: **5:01**
